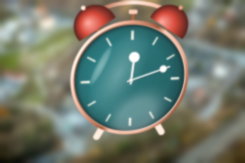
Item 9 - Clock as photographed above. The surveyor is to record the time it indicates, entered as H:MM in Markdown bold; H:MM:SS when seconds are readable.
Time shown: **12:12**
